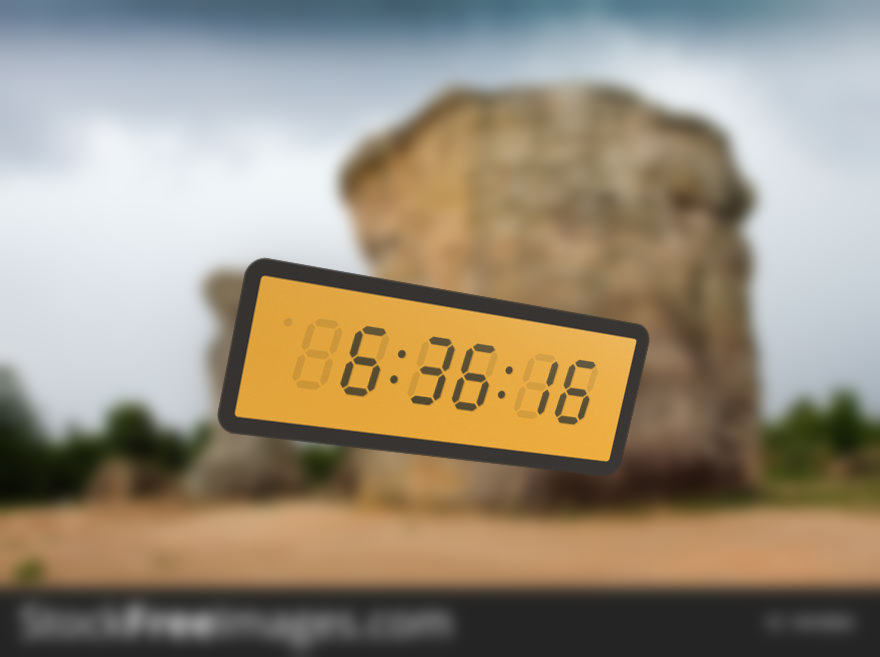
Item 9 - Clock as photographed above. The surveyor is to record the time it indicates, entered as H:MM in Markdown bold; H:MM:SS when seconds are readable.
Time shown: **6:36:16**
